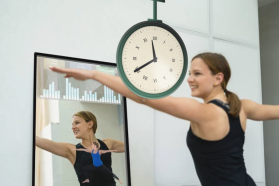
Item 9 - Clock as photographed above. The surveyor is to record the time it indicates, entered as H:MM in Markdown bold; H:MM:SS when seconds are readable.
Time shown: **11:40**
